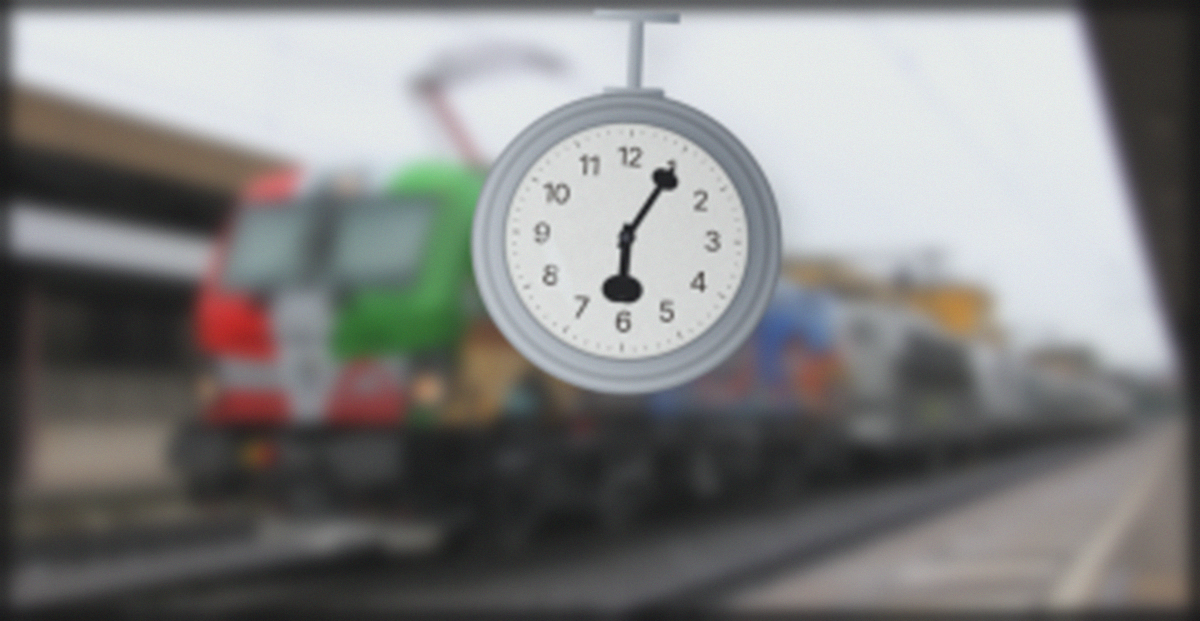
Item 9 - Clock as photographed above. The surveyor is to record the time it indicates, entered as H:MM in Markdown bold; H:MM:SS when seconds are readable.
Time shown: **6:05**
